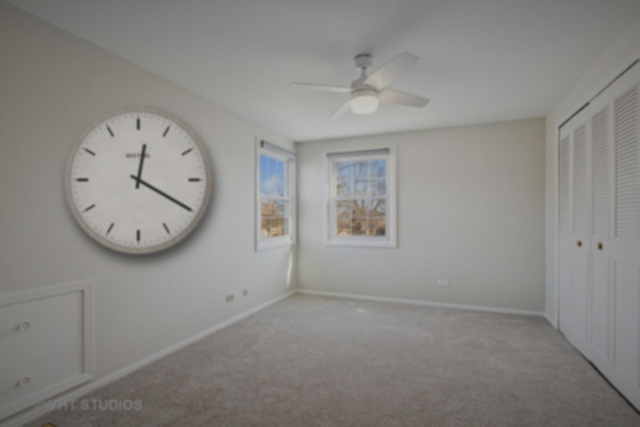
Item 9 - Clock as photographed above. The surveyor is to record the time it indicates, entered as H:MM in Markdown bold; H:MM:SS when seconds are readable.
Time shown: **12:20**
